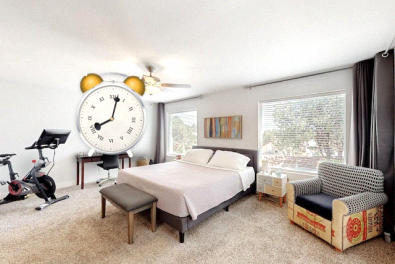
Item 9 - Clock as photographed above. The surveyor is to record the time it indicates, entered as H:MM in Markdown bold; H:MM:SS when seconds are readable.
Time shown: **8:02**
